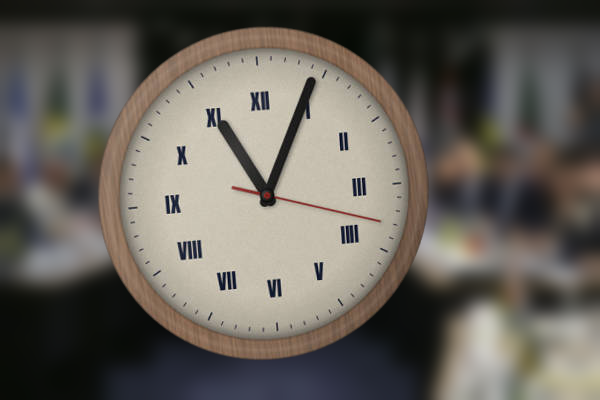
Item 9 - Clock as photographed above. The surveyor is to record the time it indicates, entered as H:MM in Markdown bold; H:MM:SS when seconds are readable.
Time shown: **11:04:18**
